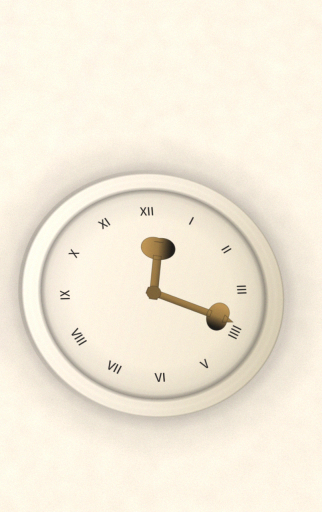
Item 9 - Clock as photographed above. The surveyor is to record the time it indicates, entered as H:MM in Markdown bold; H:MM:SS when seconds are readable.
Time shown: **12:19**
